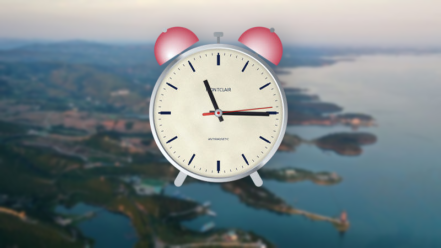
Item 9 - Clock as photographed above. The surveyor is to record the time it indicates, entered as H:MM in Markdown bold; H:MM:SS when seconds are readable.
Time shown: **11:15:14**
